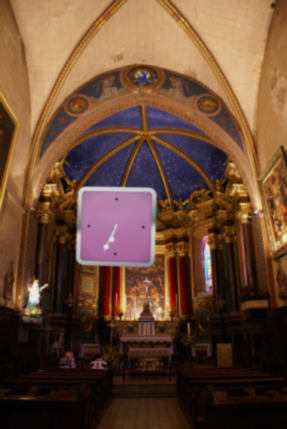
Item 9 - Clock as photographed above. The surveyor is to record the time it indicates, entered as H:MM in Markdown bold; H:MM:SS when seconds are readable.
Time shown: **6:34**
